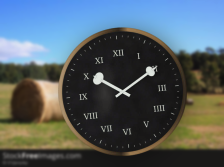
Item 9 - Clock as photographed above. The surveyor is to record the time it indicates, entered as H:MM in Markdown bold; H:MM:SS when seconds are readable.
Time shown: **10:10**
